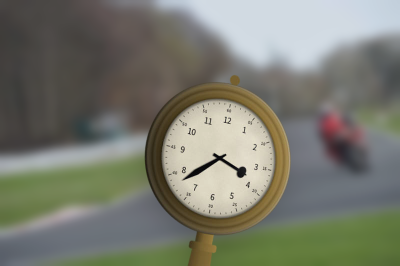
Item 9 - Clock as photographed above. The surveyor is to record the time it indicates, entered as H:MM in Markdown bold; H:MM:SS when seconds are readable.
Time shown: **3:38**
